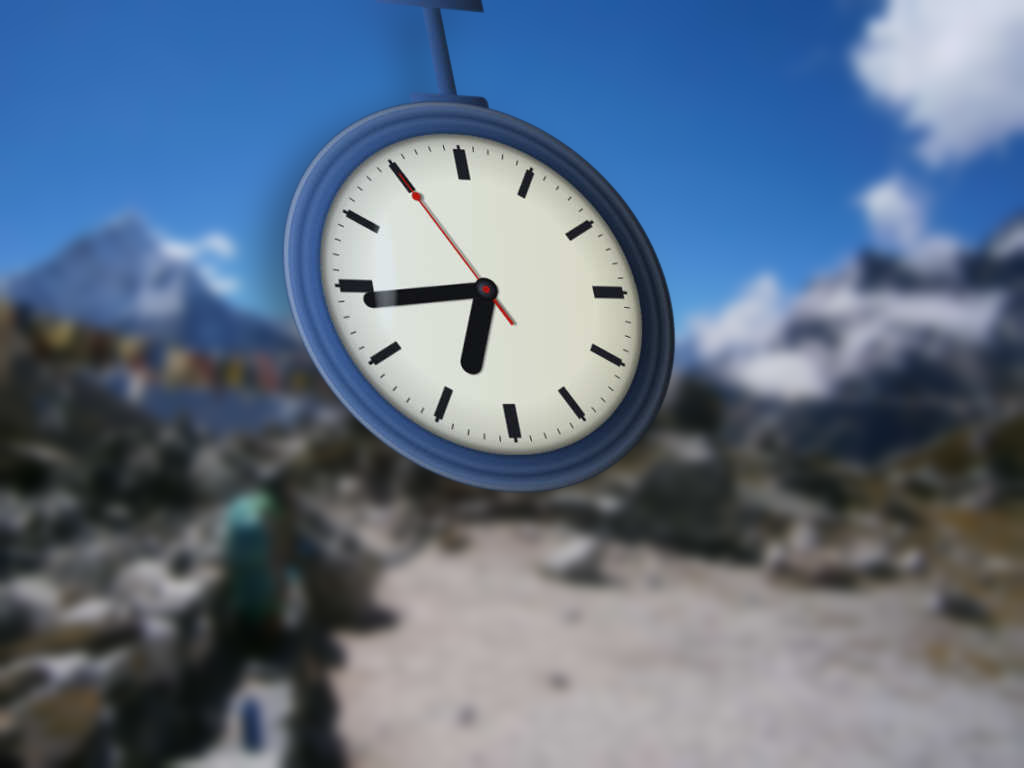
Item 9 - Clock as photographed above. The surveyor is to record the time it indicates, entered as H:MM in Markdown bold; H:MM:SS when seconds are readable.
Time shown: **6:43:55**
